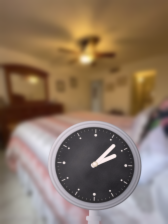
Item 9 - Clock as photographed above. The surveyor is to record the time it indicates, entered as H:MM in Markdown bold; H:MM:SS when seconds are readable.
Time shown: **2:07**
